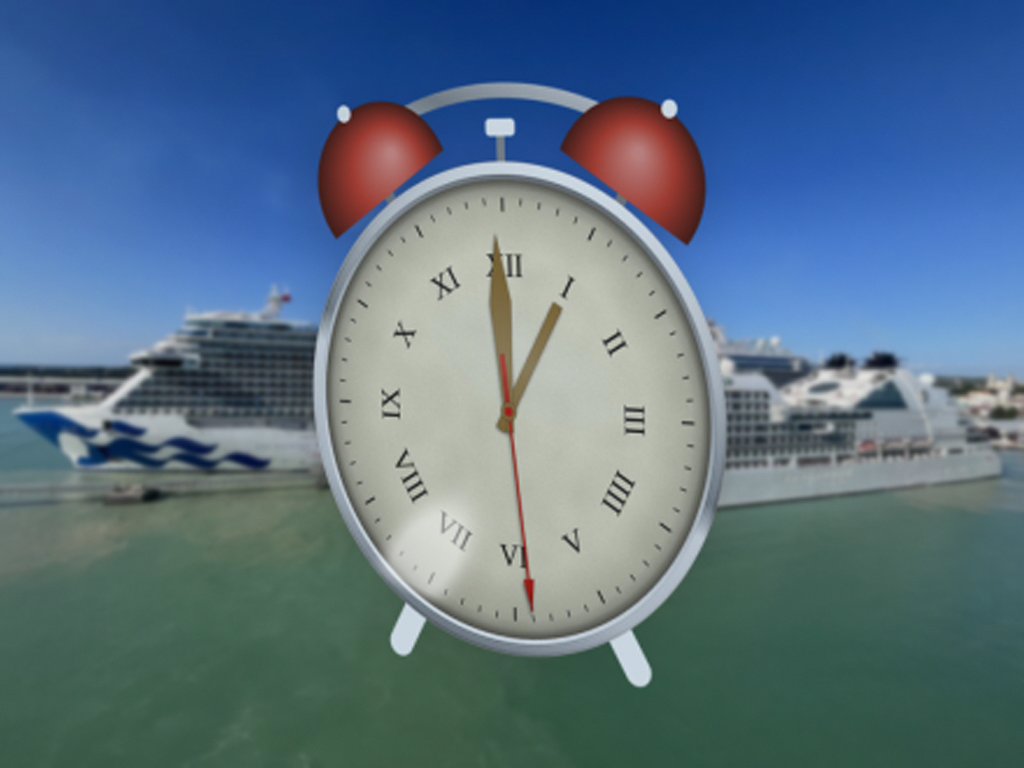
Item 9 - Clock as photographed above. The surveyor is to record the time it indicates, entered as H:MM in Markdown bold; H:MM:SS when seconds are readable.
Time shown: **12:59:29**
